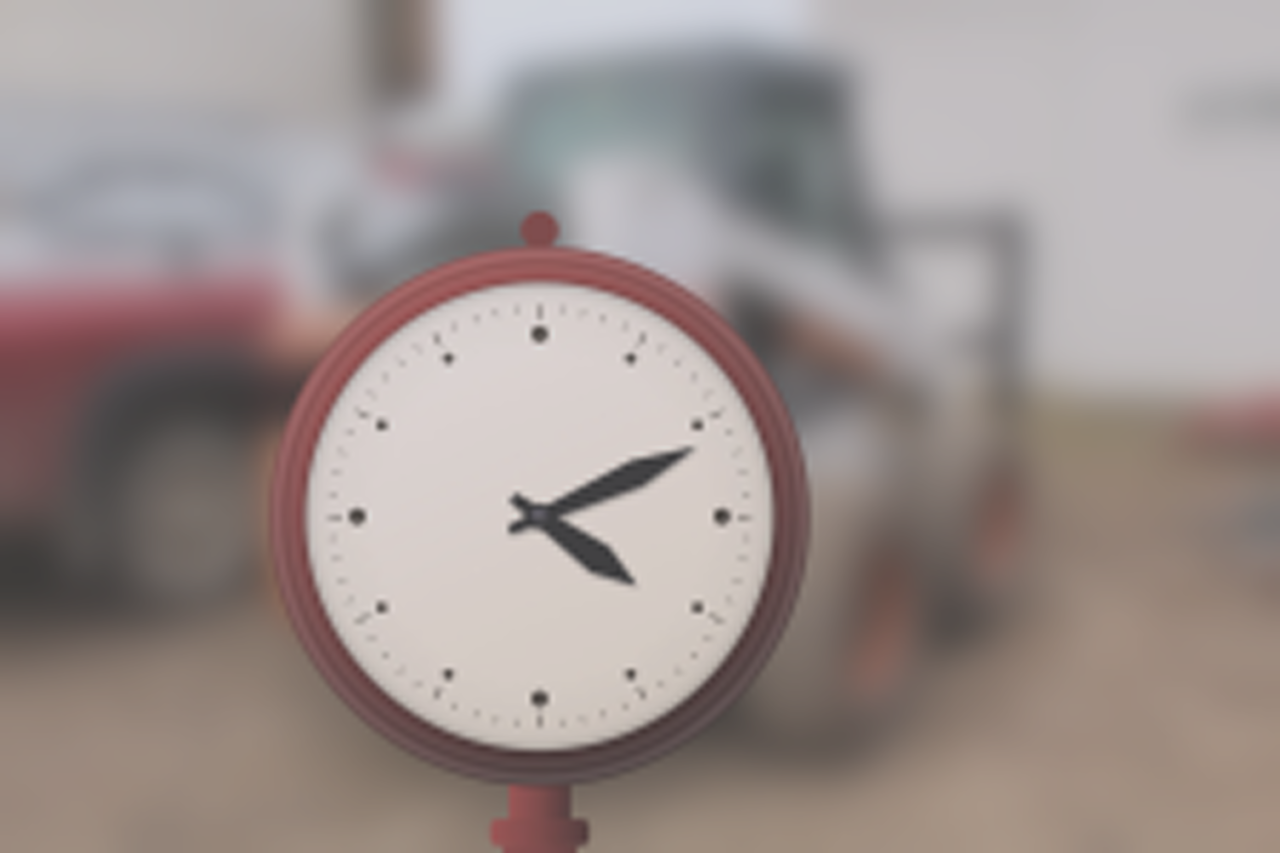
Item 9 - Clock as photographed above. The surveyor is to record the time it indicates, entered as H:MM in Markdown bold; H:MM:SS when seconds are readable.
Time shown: **4:11**
